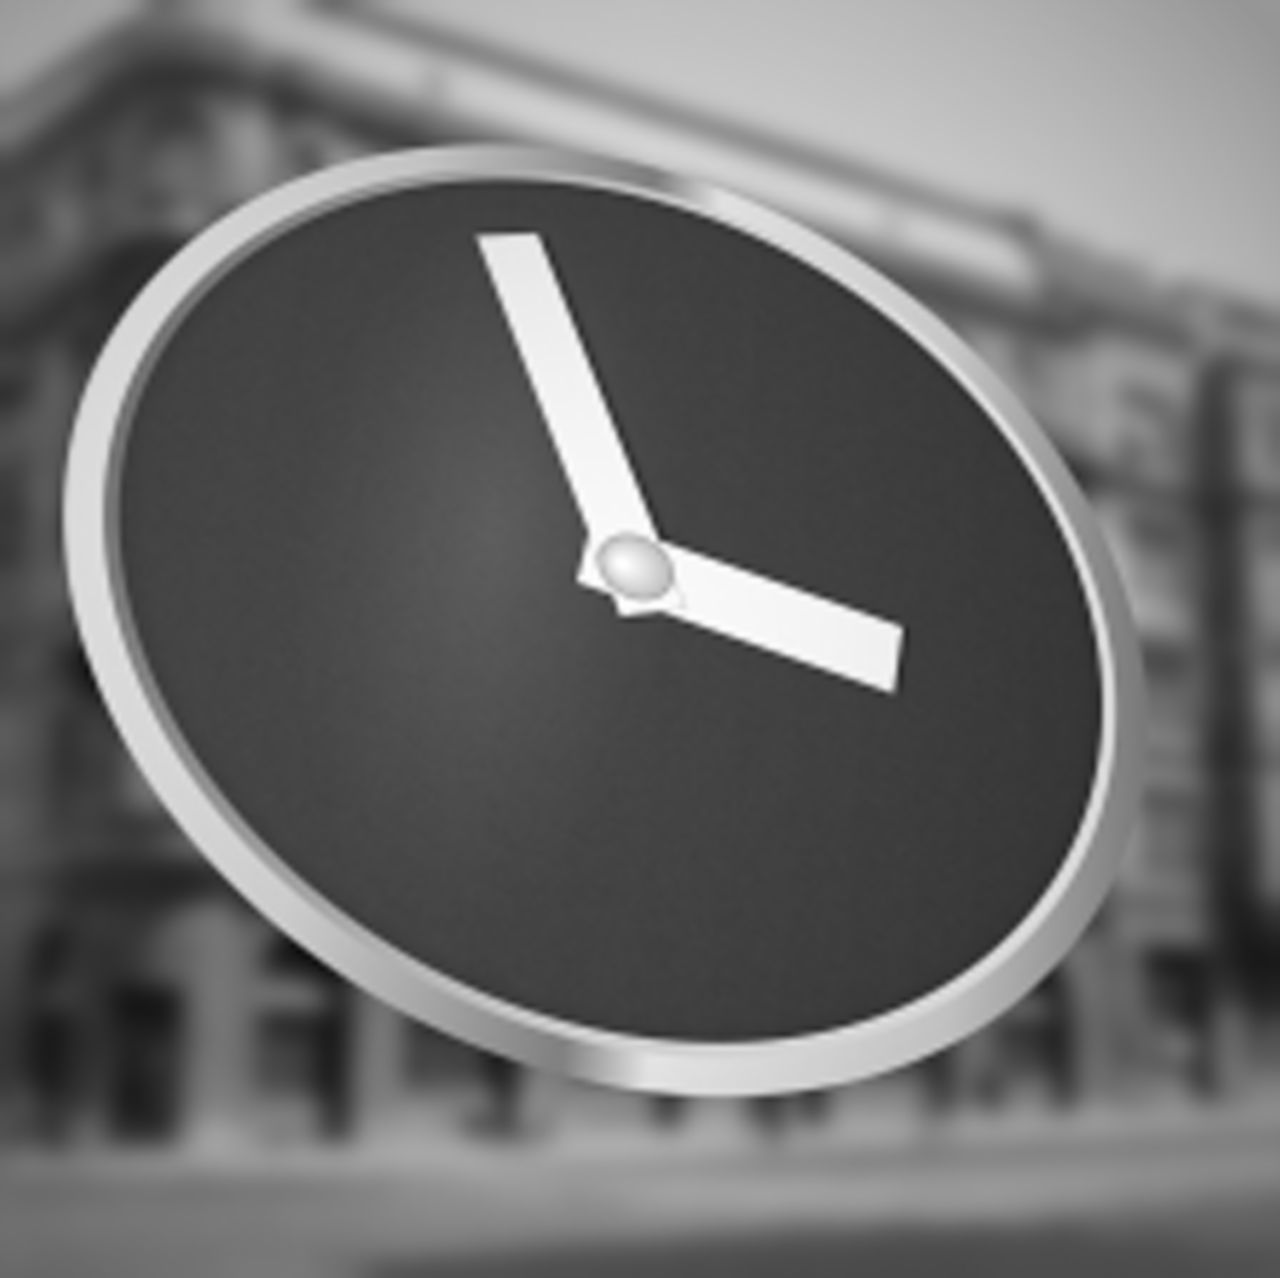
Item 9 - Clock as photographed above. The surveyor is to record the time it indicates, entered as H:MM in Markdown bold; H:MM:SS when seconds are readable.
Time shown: **4:00**
